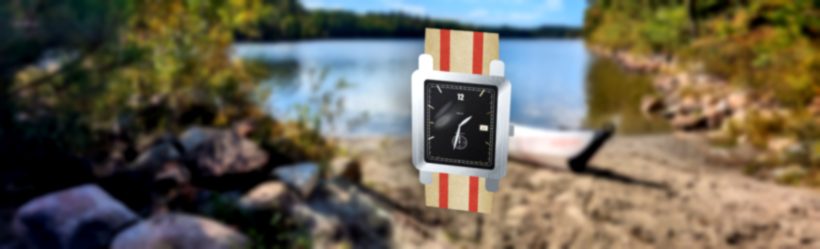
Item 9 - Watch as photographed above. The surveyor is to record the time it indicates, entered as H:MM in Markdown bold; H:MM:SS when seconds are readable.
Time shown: **1:32**
